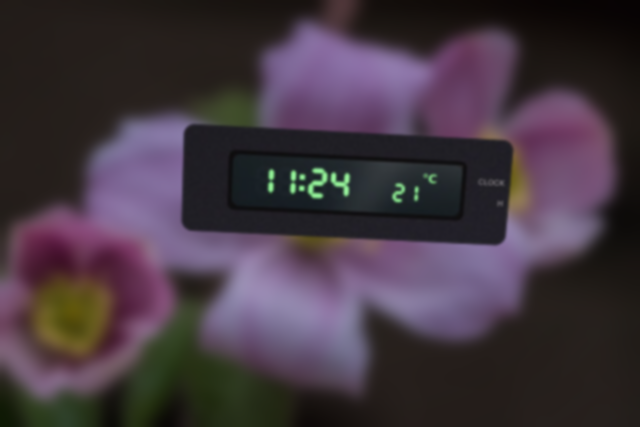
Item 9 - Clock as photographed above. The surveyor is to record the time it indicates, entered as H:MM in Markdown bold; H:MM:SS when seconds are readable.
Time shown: **11:24**
